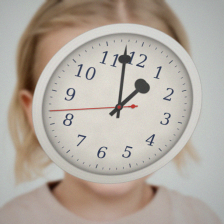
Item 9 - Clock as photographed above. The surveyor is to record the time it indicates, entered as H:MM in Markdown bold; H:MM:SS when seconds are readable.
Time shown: **12:57:42**
